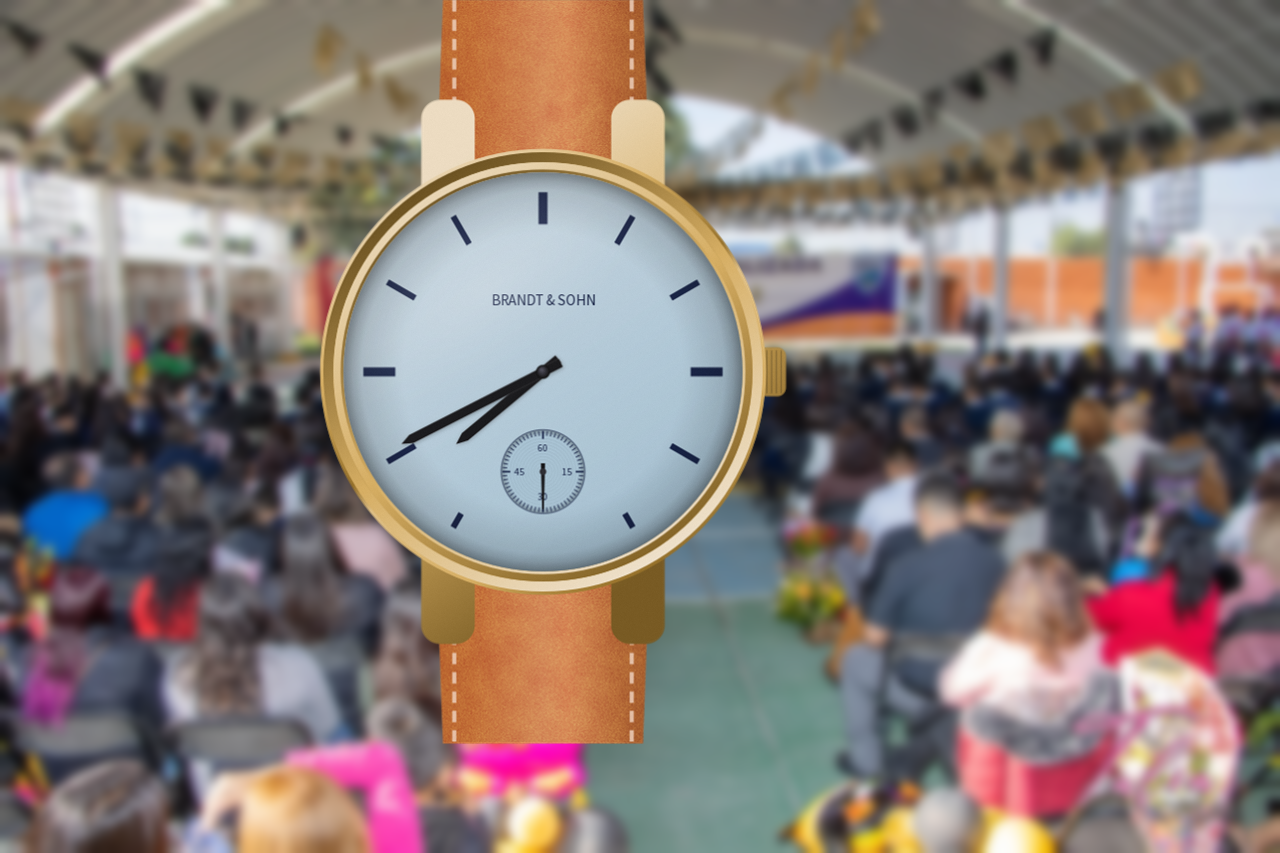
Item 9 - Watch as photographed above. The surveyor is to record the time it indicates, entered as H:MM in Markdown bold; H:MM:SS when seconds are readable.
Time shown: **7:40:30**
